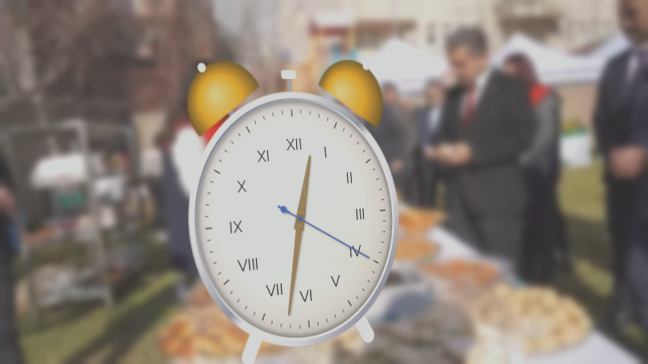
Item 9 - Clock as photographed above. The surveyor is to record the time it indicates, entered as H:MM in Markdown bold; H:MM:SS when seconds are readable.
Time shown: **12:32:20**
